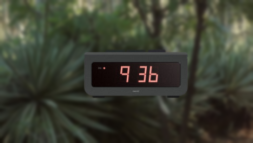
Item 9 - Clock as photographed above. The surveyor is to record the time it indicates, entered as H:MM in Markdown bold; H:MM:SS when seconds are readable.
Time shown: **9:36**
